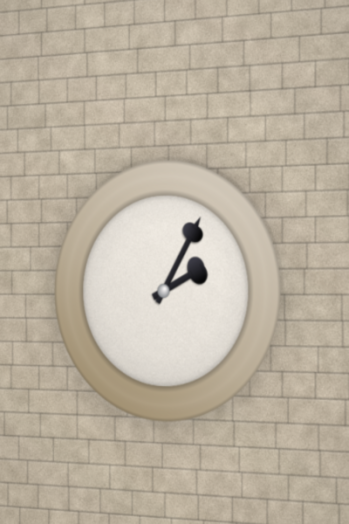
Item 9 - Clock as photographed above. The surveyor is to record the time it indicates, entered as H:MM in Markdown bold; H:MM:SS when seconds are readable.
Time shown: **2:05**
